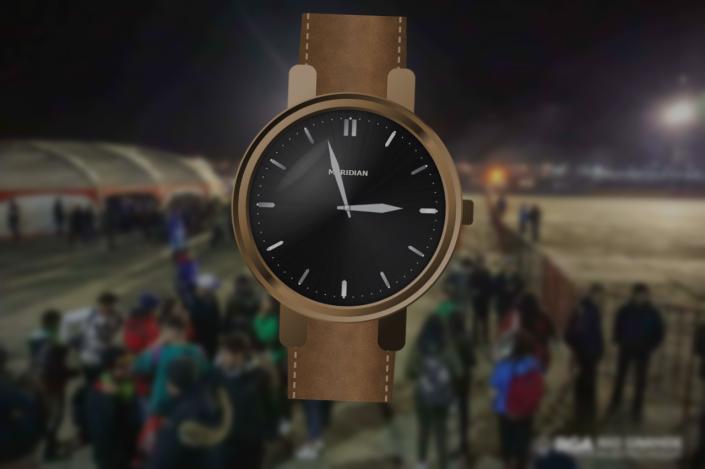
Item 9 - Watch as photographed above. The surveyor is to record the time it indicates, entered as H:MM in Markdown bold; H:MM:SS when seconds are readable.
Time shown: **2:57**
